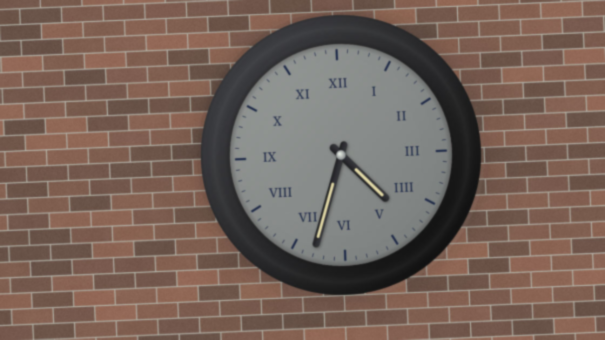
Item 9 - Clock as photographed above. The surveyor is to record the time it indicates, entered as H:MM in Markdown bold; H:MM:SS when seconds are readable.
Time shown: **4:33**
